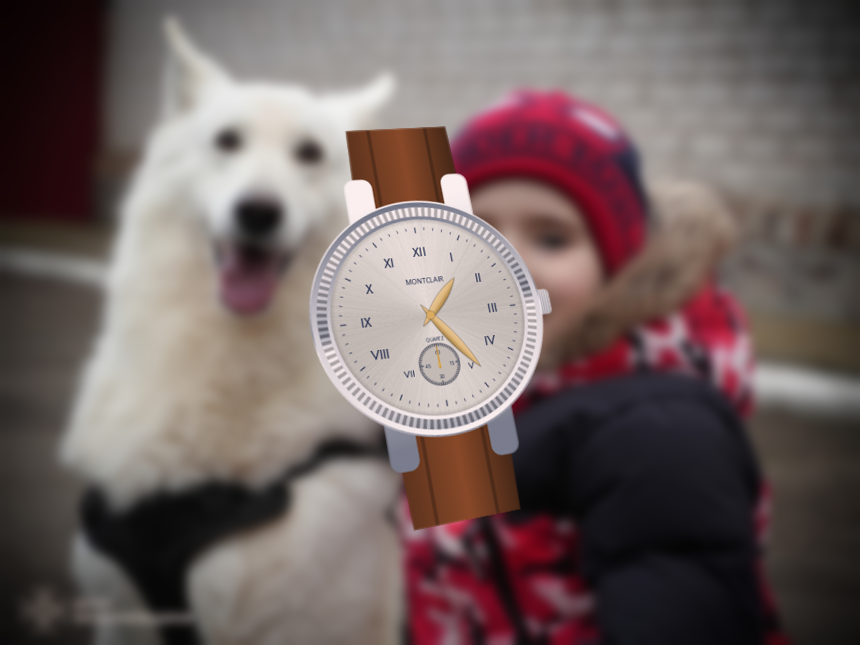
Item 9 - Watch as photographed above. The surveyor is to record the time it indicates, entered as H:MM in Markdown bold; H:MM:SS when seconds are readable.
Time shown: **1:24**
